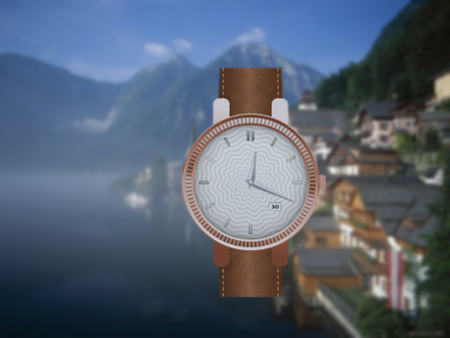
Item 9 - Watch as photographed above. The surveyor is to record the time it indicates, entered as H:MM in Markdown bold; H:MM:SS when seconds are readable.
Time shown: **12:19**
